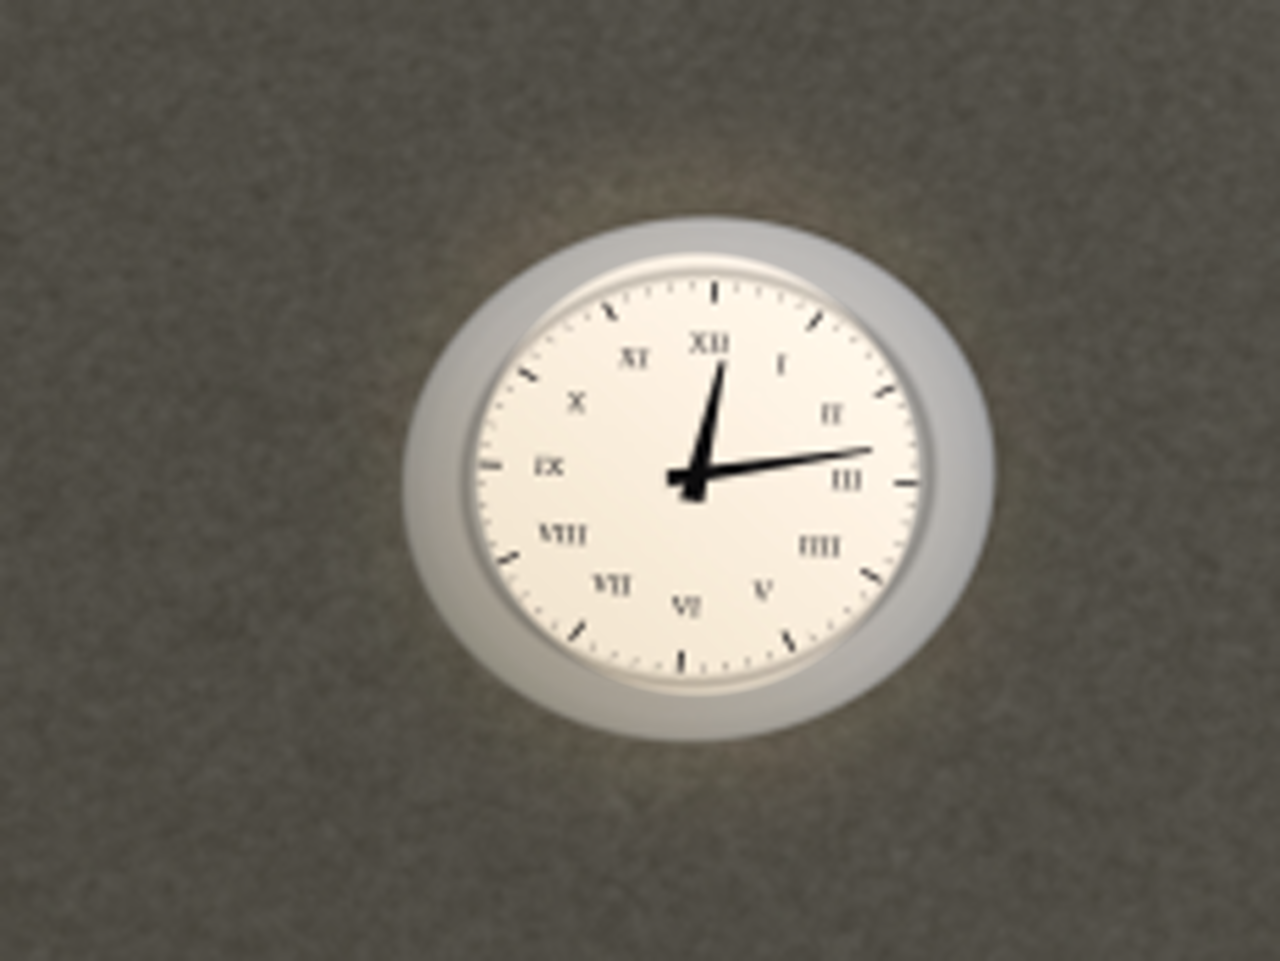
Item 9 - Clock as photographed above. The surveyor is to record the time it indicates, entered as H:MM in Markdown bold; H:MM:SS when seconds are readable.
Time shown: **12:13**
